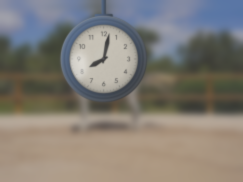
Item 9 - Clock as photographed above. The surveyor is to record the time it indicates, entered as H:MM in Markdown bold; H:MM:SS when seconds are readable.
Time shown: **8:02**
